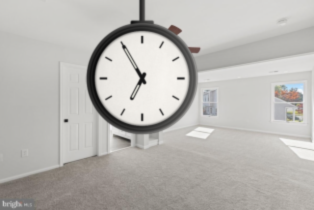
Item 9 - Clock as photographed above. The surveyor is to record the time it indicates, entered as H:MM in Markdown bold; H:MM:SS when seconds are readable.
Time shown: **6:55**
